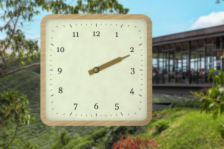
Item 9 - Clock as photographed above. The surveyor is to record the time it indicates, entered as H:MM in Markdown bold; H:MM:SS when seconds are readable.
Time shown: **2:11**
